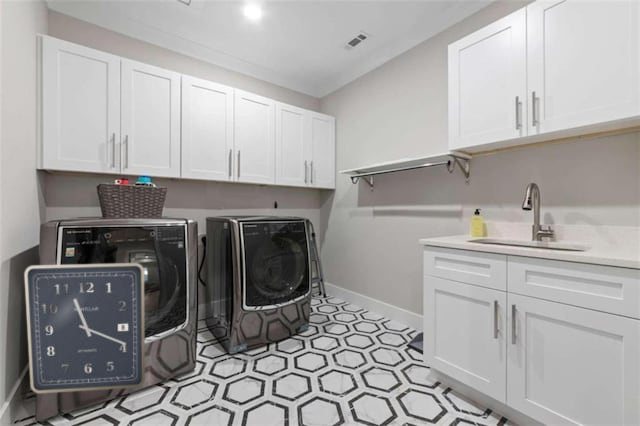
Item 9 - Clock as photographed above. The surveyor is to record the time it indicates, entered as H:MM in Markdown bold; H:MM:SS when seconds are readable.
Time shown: **11:19**
